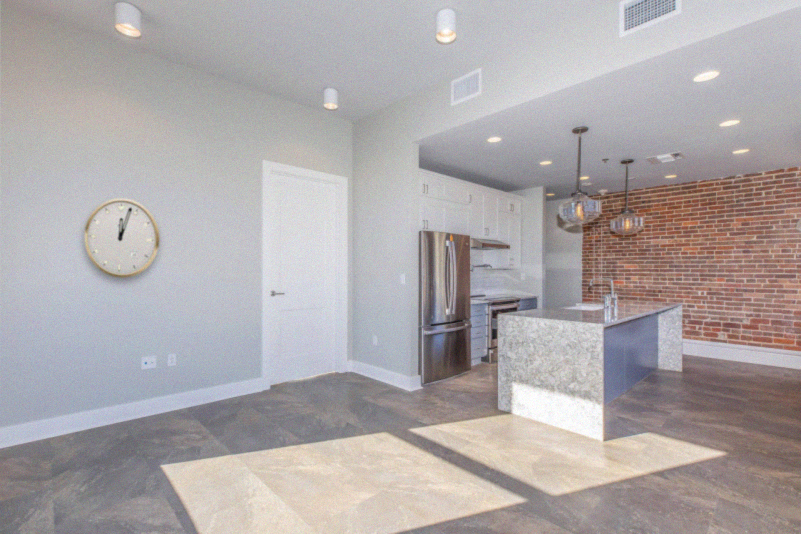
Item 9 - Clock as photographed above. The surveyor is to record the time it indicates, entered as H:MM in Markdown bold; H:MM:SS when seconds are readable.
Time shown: **12:03**
